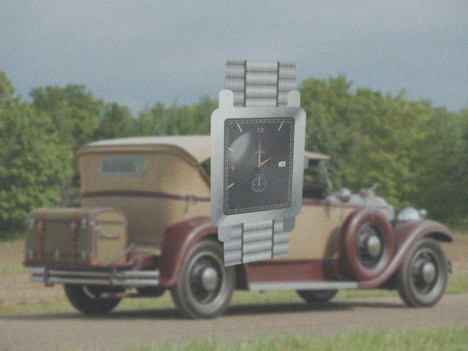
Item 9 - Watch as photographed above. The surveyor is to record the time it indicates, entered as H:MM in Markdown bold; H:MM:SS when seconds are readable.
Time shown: **2:00**
